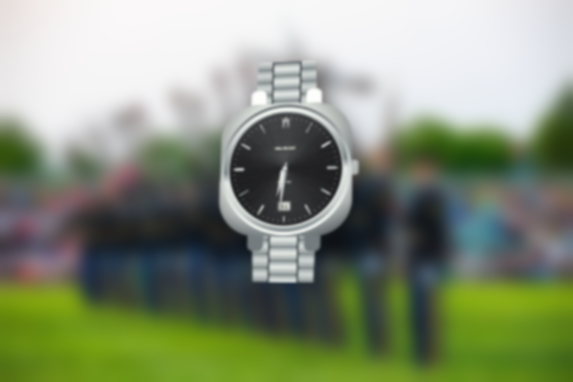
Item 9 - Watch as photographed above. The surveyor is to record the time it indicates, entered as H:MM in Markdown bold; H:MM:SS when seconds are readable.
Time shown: **6:31**
